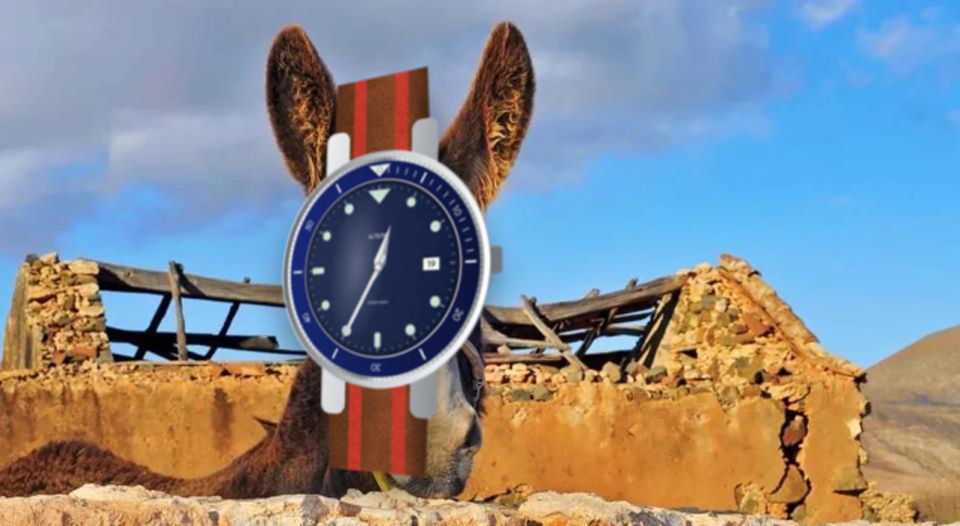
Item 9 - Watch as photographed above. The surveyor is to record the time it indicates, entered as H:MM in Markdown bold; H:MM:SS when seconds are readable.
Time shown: **12:35**
